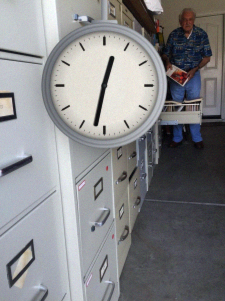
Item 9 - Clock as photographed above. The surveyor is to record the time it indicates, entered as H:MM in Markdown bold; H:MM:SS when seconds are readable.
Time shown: **12:32**
